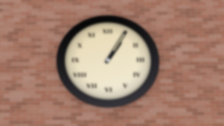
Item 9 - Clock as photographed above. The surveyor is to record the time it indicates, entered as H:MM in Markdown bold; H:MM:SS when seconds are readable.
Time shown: **1:05**
